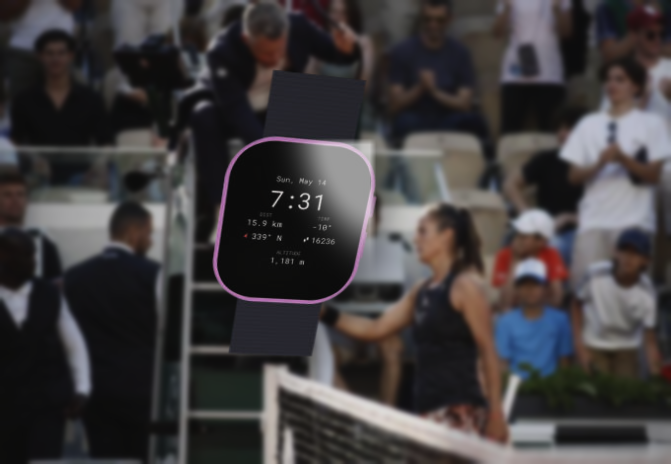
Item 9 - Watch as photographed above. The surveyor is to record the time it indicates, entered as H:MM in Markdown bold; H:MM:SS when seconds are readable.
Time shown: **7:31**
